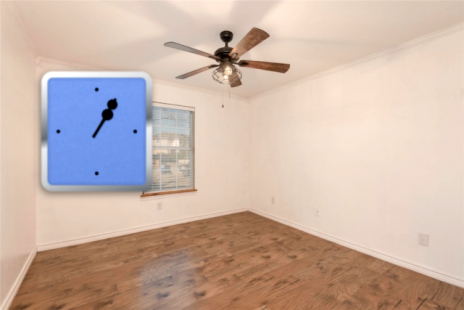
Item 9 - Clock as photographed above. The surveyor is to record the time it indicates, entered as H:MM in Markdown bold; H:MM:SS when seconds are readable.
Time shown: **1:05**
